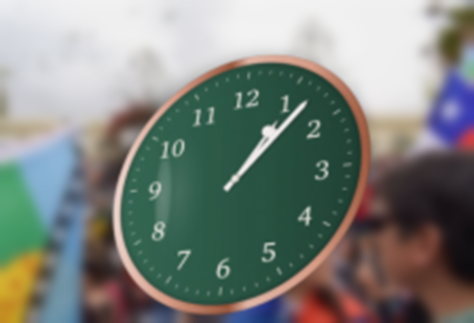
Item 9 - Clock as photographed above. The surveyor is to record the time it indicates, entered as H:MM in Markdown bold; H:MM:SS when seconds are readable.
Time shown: **1:07**
